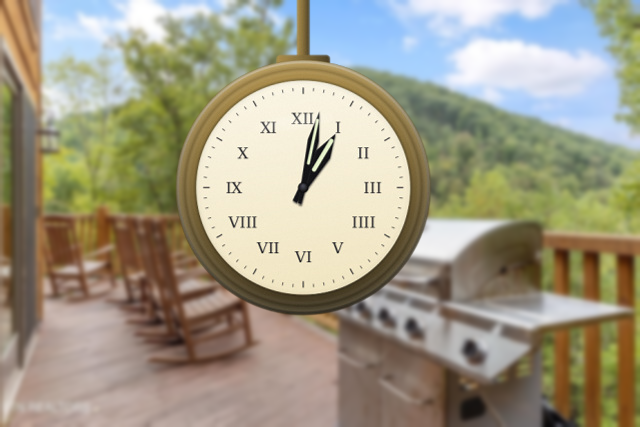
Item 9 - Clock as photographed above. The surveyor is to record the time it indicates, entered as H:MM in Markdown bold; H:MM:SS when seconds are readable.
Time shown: **1:02**
